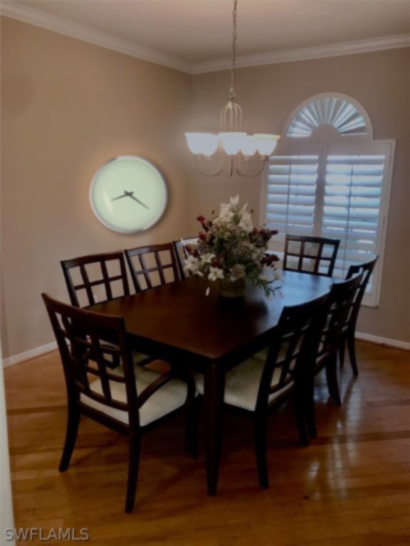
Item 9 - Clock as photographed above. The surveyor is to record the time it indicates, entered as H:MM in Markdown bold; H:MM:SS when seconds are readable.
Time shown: **8:21**
